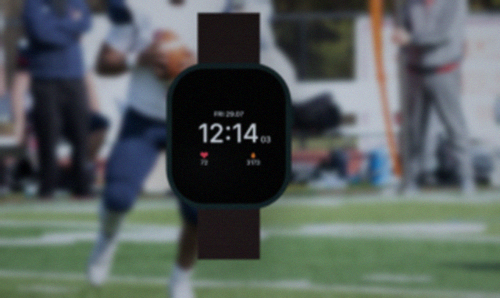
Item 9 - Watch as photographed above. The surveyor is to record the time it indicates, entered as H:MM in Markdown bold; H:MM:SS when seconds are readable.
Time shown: **12:14**
